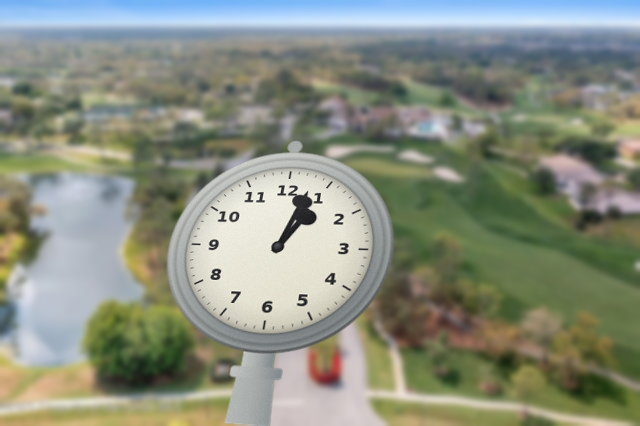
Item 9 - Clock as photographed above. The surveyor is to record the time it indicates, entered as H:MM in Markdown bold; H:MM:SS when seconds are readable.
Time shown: **1:03**
